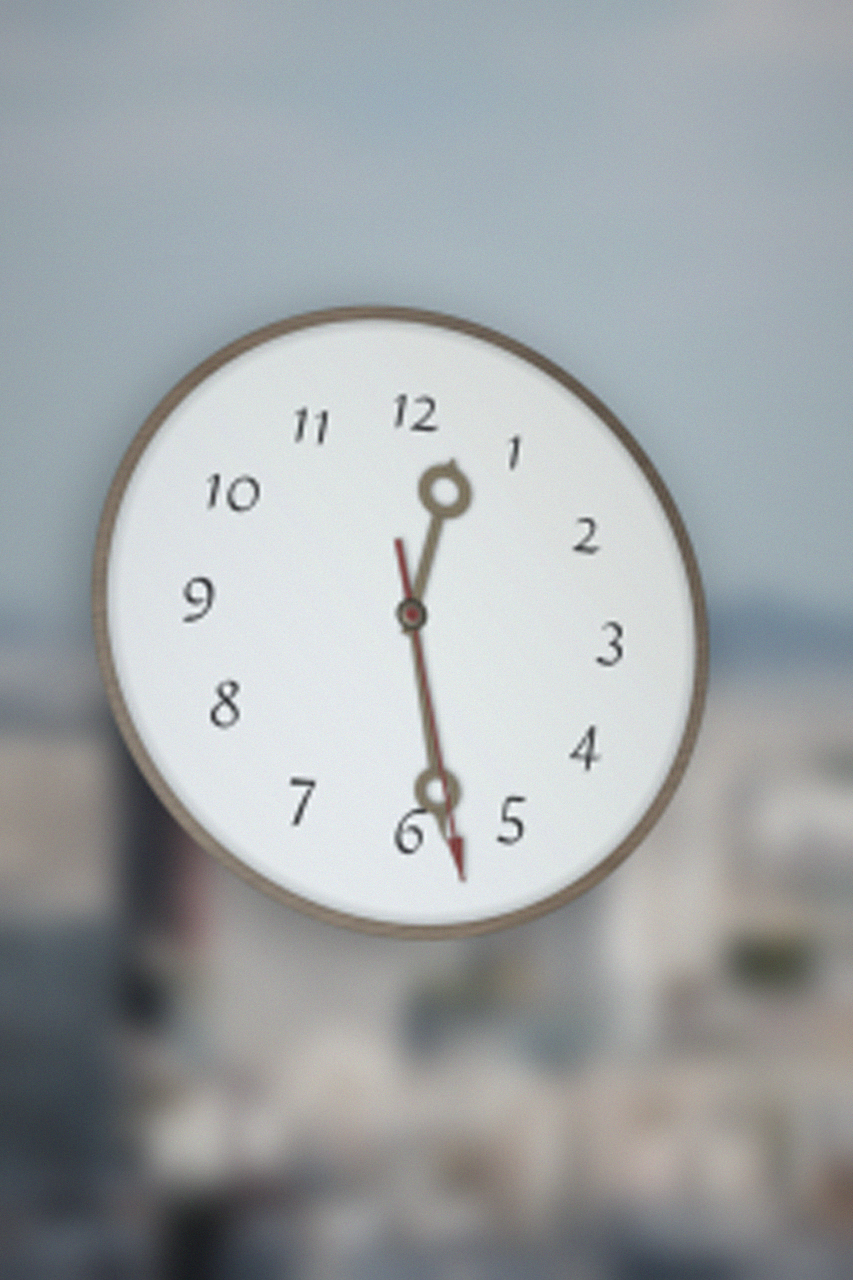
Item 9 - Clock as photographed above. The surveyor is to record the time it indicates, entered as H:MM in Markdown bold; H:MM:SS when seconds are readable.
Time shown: **12:28:28**
